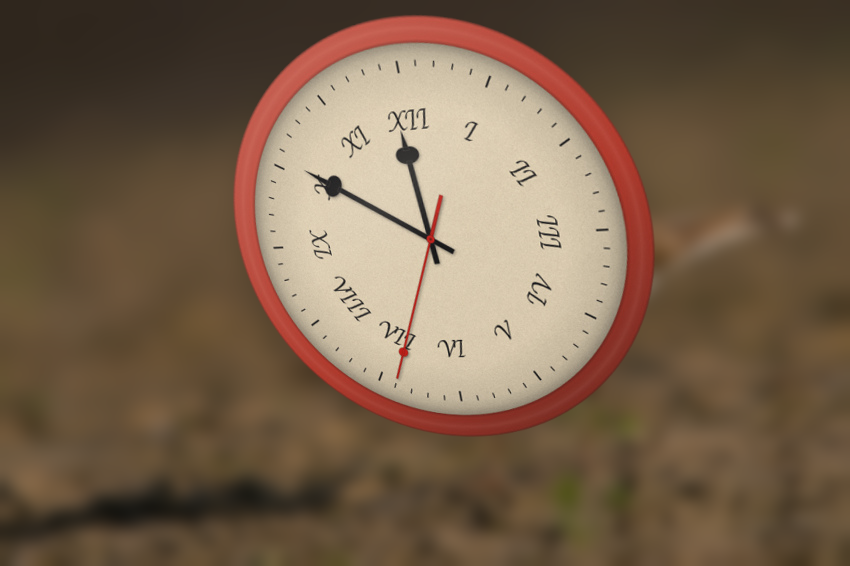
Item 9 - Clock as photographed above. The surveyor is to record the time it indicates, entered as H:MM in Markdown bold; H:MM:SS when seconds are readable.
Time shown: **11:50:34**
